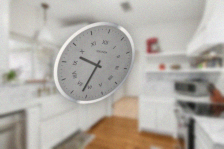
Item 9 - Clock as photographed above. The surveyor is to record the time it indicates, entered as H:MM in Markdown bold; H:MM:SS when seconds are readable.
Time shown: **9:32**
